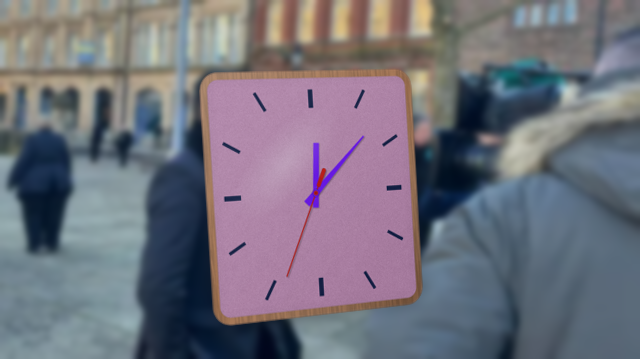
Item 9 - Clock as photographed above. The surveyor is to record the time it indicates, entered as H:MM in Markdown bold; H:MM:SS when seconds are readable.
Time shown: **12:07:34**
